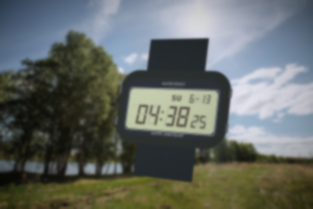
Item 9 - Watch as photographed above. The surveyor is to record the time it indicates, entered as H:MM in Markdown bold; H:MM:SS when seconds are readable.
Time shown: **4:38:25**
